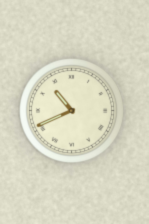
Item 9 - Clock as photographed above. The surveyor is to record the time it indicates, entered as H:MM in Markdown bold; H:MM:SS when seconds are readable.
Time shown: **10:41**
